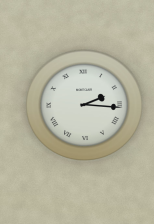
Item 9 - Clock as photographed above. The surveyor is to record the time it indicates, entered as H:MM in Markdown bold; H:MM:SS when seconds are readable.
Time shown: **2:16**
